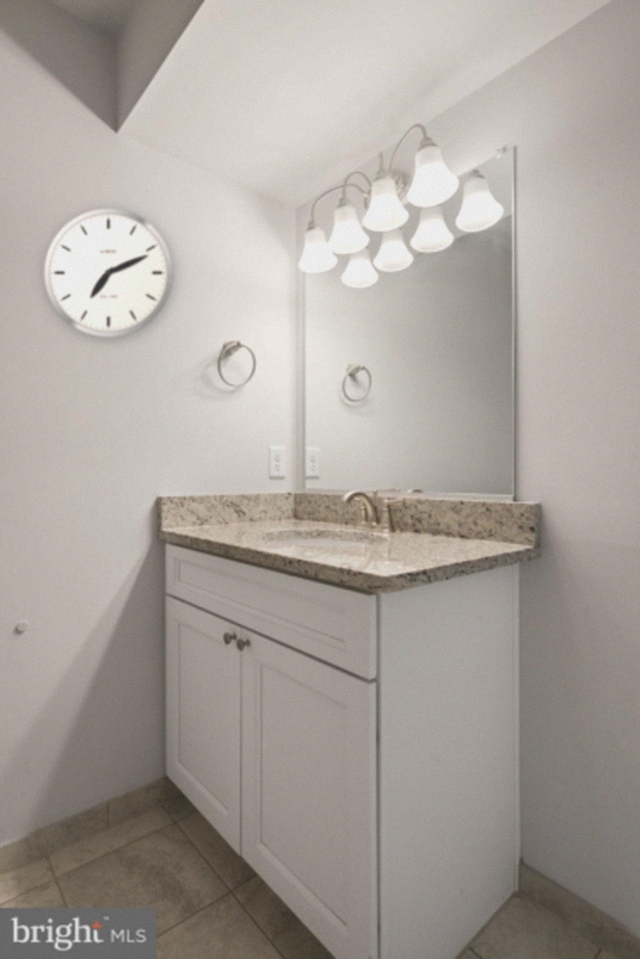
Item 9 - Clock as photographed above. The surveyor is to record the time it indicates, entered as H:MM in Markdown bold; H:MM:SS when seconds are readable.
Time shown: **7:11**
